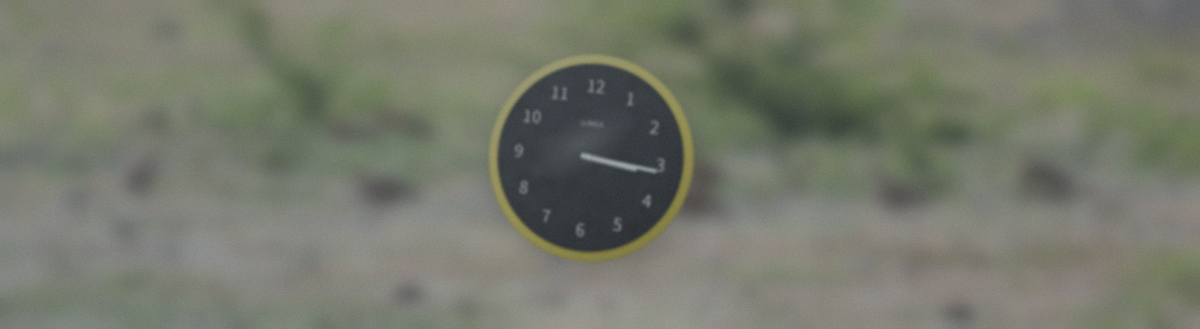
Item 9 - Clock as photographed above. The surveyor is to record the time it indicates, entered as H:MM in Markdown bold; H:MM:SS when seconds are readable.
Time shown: **3:16**
